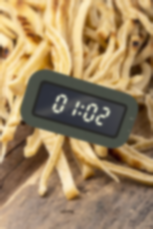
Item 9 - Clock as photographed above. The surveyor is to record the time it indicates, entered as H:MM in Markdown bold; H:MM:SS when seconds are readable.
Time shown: **1:02**
